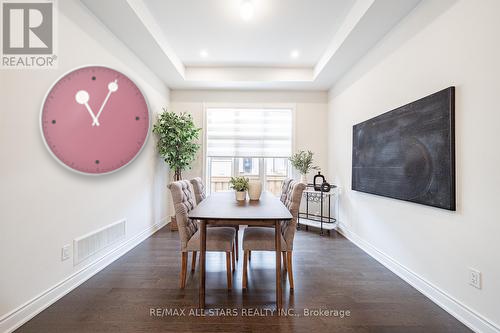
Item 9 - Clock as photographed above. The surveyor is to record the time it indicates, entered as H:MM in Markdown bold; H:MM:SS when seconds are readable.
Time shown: **11:05**
